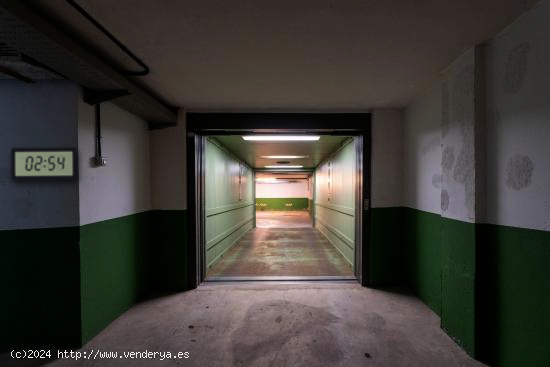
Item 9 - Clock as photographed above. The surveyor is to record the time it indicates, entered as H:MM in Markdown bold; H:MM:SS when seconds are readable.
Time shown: **2:54**
